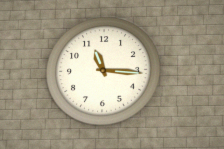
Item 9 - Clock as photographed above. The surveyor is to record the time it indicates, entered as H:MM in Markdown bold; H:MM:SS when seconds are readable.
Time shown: **11:16**
